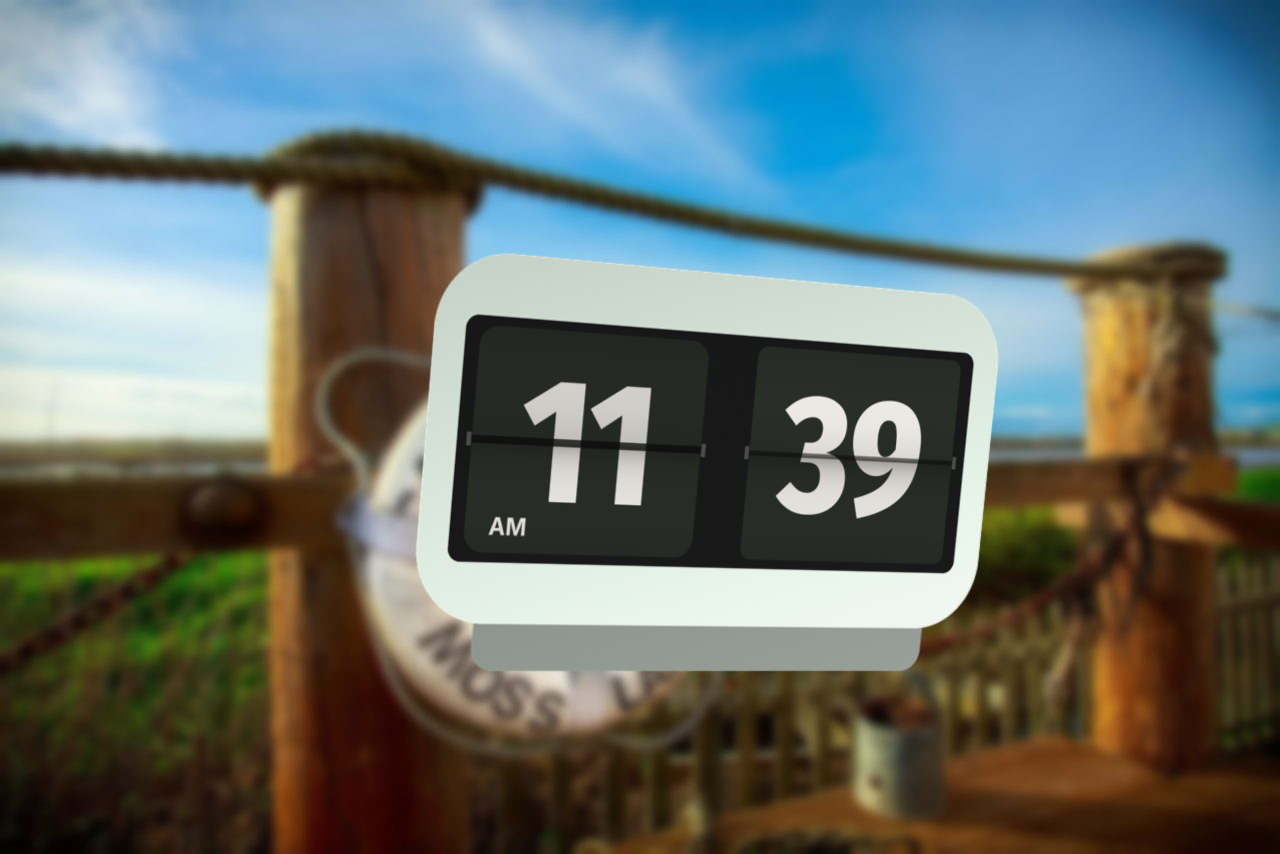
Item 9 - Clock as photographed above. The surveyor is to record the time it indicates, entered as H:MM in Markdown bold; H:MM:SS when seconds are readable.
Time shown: **11:39**
